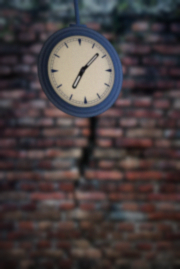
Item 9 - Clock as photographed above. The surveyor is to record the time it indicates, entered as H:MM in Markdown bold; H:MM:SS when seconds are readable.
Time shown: **7:08**
